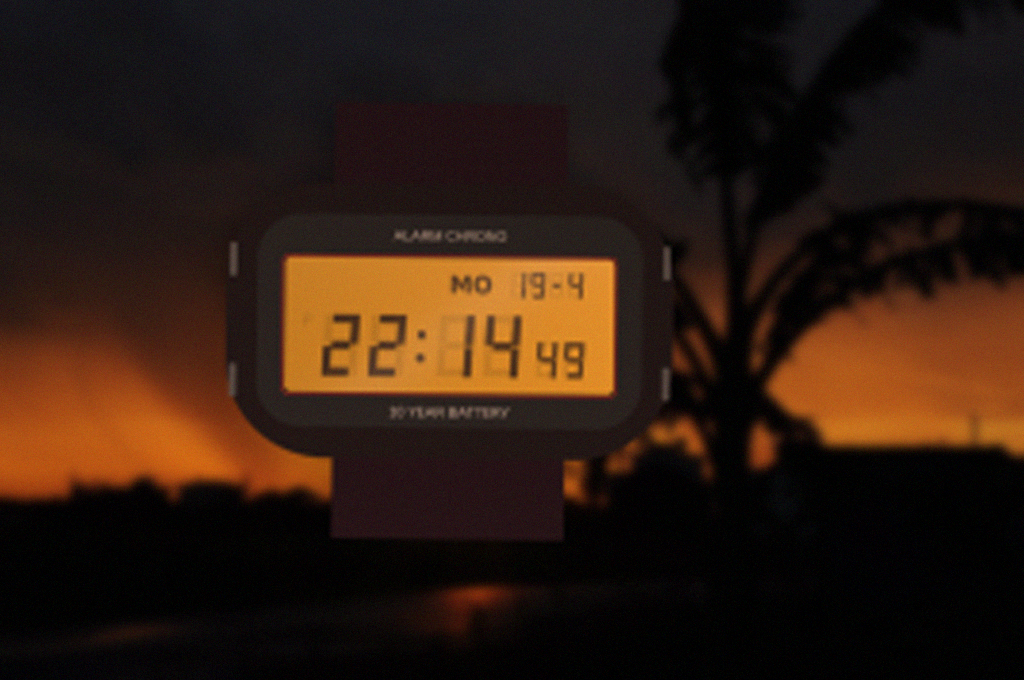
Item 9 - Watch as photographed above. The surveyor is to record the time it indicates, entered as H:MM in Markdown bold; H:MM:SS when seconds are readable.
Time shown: **22:14:49**
